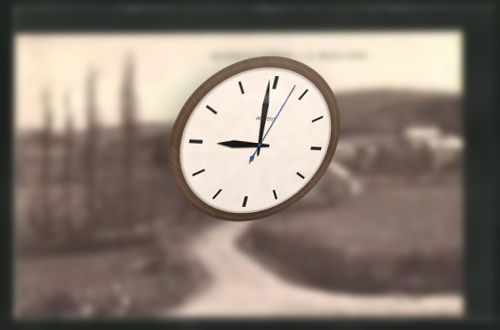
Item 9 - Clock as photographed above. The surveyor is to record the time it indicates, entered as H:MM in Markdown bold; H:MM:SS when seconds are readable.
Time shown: **8:59:03**
